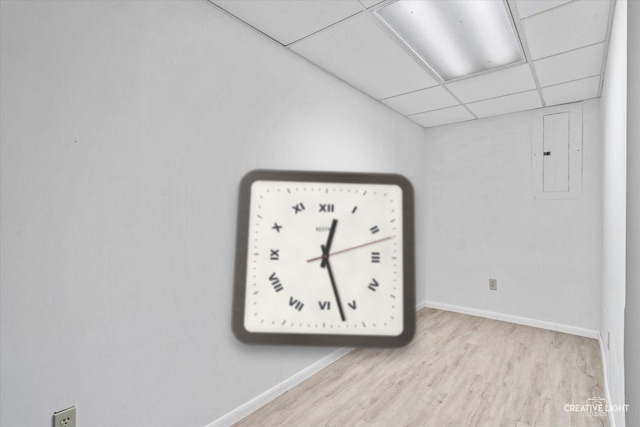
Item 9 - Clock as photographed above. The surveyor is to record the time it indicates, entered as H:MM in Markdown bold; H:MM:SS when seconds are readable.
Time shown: **12:27:12**
